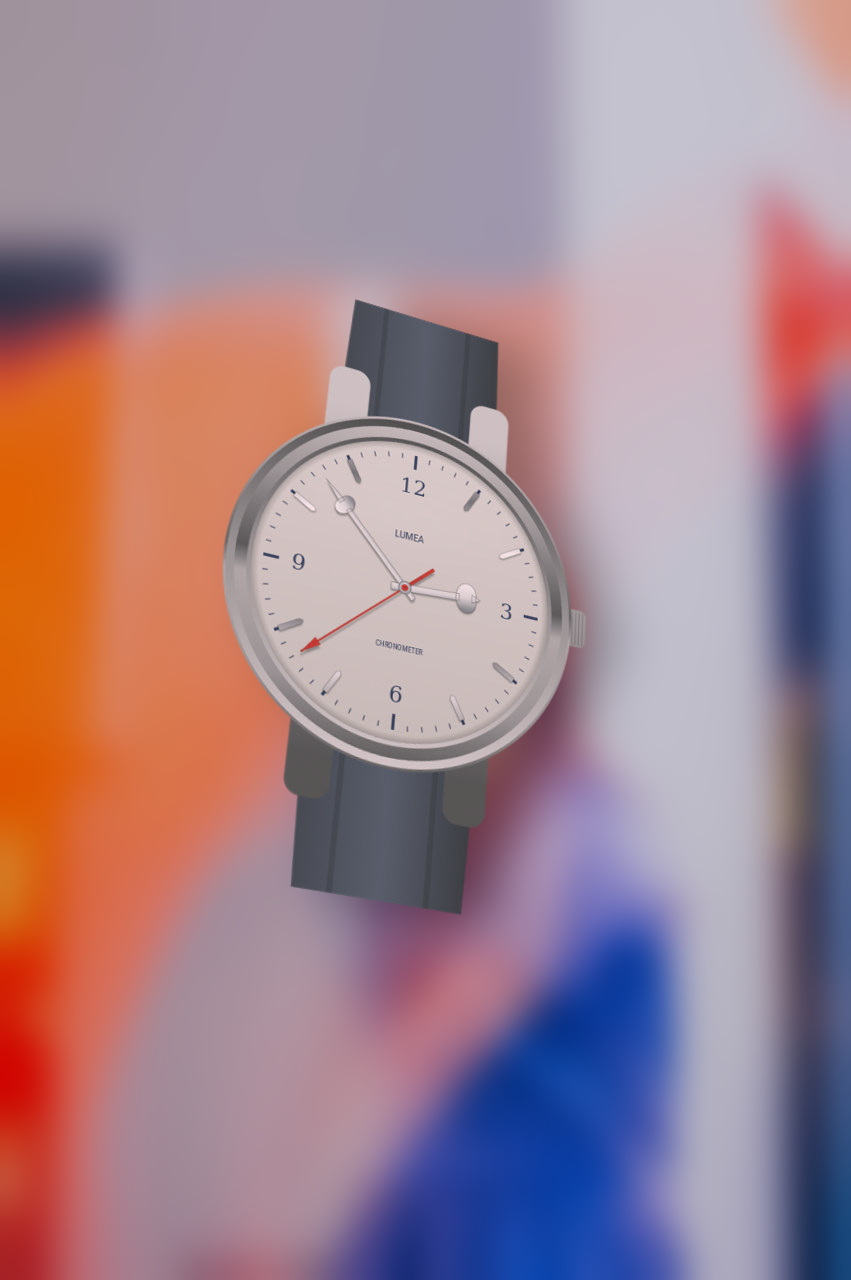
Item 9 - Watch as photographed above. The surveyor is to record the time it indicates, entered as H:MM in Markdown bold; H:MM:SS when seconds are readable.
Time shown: **2:52:38**
